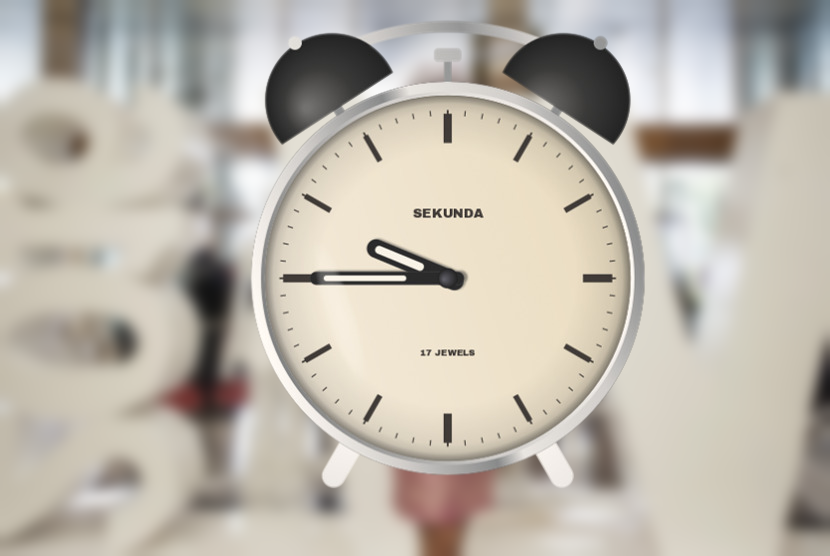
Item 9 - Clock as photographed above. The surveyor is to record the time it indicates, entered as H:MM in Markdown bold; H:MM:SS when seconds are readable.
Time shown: **9:45**
